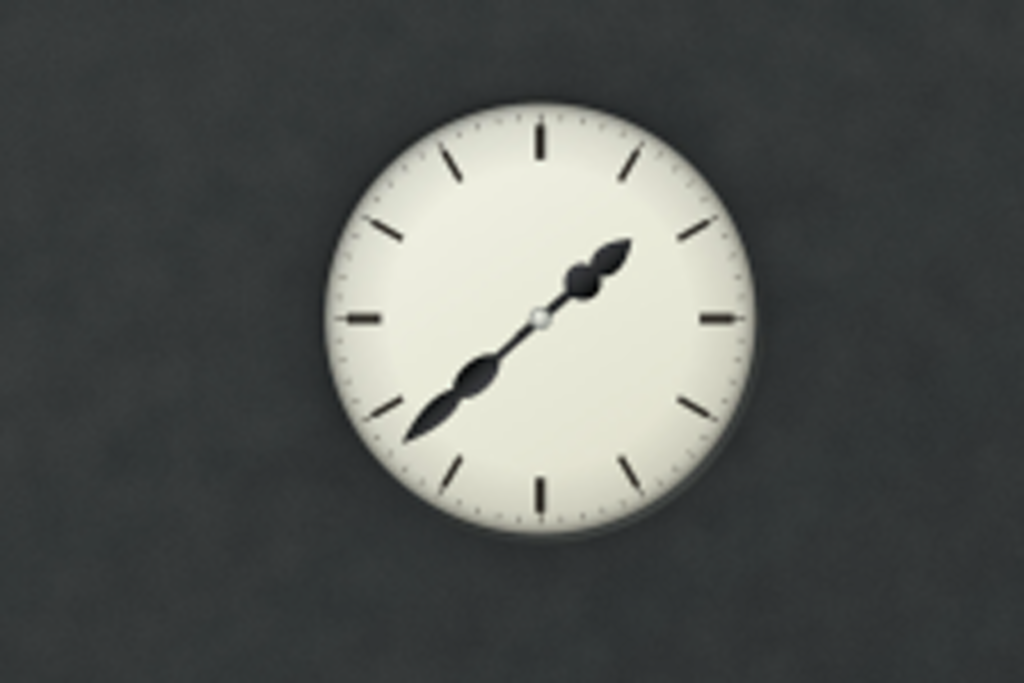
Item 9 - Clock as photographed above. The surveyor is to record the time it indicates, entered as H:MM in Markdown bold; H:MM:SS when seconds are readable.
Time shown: **1:38**
